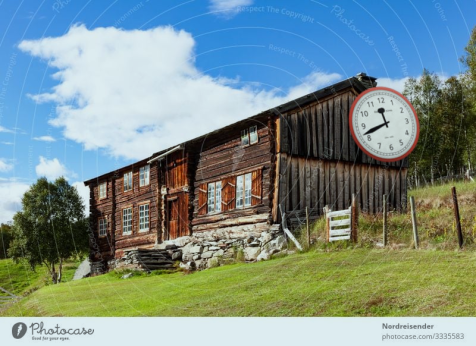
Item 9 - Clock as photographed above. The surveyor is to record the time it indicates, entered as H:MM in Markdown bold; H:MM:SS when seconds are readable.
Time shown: **11:42**
